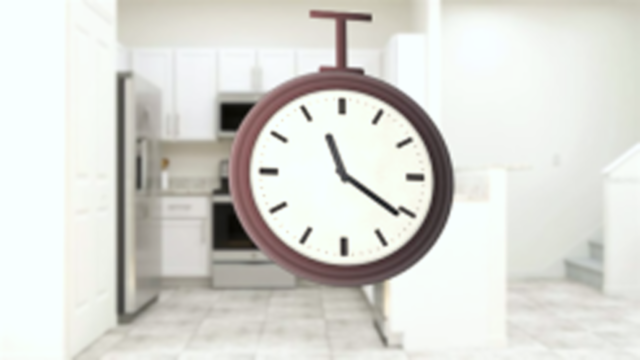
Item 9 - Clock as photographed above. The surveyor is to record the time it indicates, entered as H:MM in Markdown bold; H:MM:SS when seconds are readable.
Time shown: **11:21**
